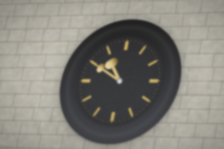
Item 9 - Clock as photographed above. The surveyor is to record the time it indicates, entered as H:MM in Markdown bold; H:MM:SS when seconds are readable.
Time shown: **10:50**
